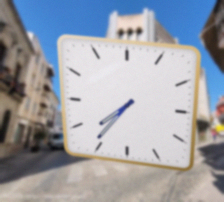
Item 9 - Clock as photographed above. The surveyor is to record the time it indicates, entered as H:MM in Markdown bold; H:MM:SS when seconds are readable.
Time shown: **7:36**
